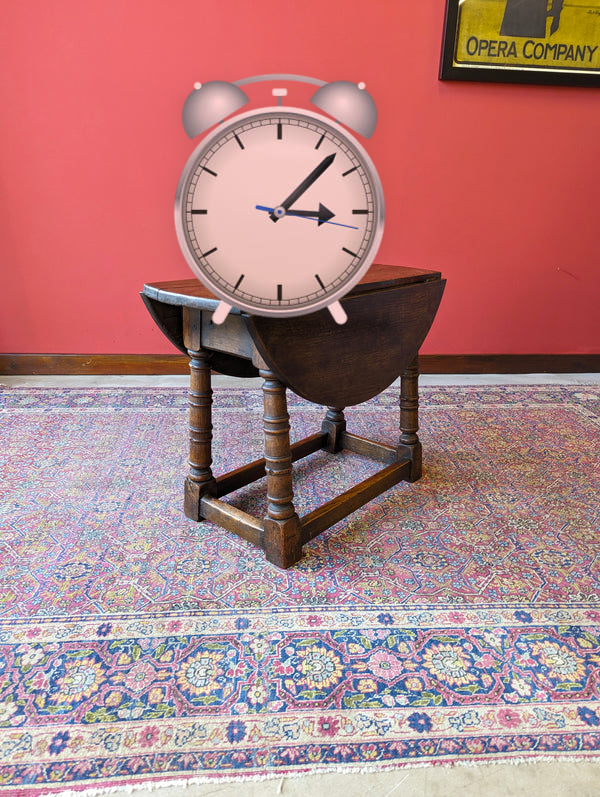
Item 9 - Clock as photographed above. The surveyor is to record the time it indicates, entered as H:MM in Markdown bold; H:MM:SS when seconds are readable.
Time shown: **3:07:17**
